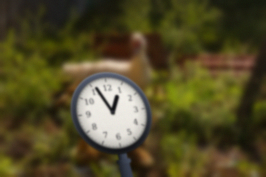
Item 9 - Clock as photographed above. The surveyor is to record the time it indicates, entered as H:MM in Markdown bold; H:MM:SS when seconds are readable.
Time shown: **12:56**
